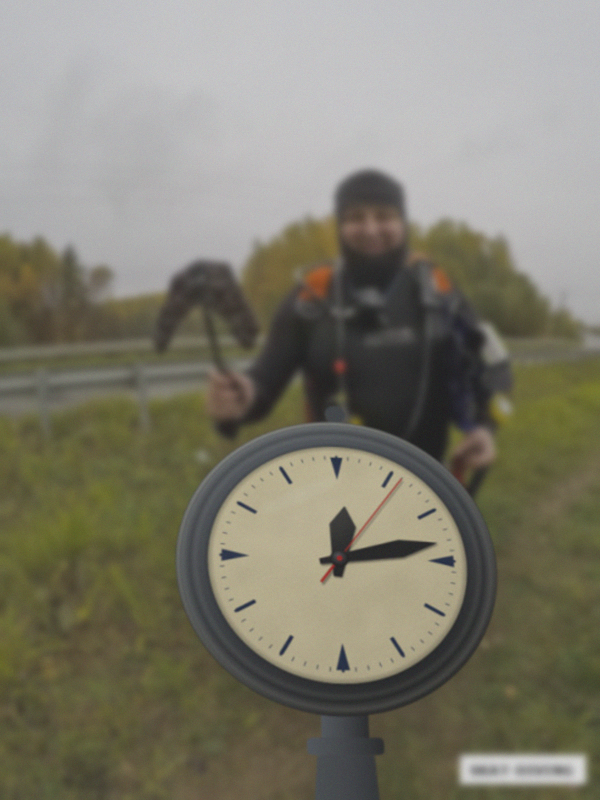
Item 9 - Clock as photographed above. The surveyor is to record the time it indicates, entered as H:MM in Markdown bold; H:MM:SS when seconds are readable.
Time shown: **12:13:06**
